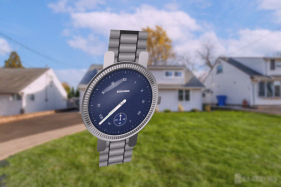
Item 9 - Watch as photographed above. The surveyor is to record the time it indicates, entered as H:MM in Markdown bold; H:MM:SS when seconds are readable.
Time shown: **7:38**
